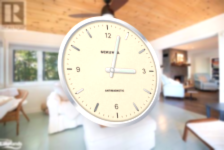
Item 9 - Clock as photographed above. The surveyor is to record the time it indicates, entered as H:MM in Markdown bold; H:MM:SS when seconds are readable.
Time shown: **3:03**
